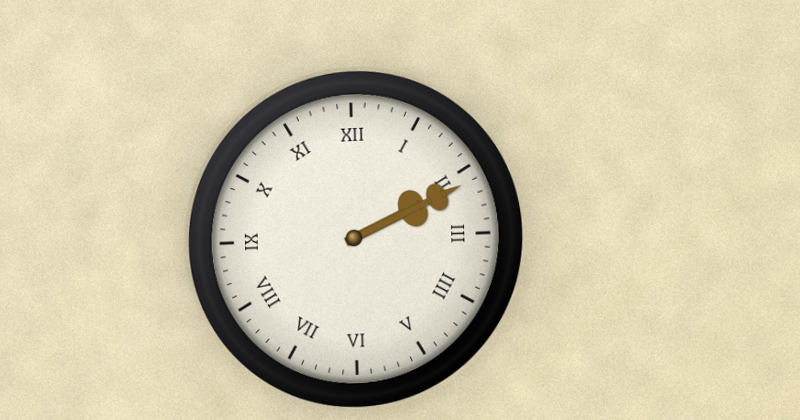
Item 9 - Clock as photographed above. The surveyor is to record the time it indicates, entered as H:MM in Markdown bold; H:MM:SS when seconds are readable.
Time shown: **2:11**
